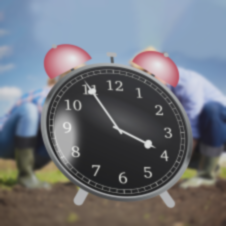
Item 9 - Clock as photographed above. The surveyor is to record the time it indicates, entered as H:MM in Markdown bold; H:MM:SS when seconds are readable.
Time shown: **3:55**
